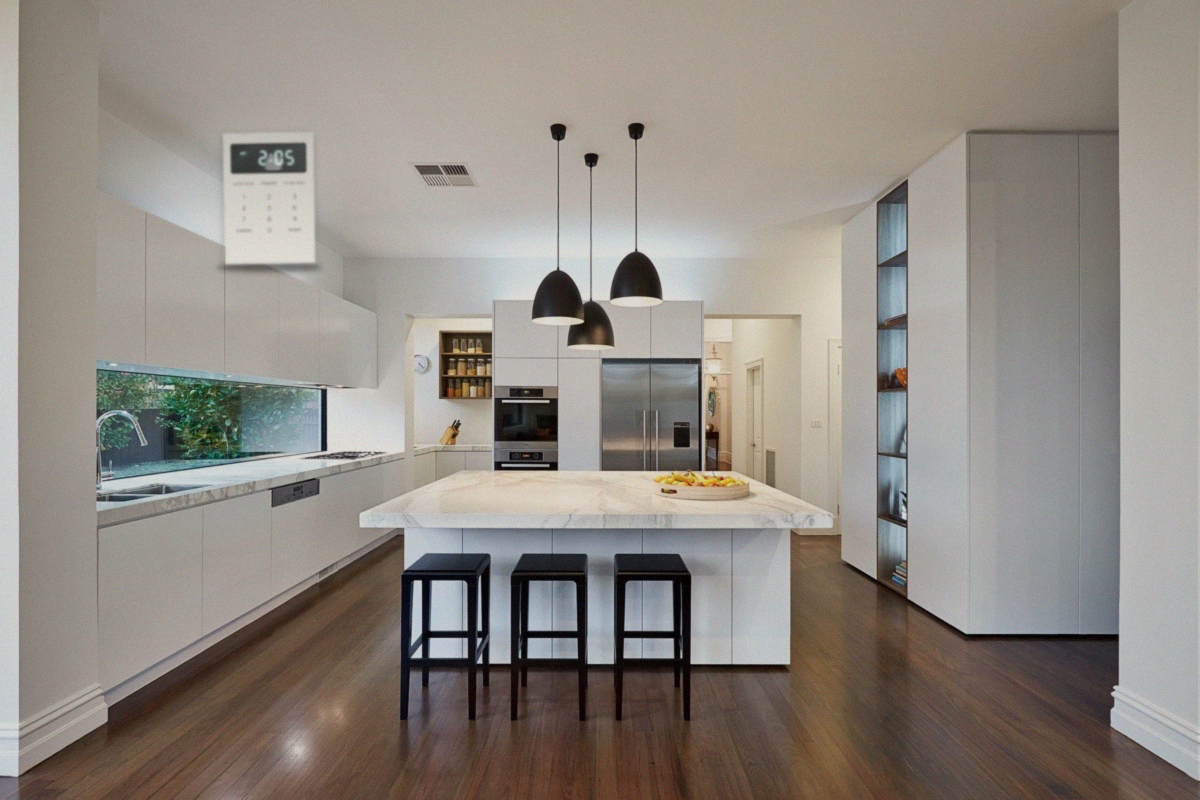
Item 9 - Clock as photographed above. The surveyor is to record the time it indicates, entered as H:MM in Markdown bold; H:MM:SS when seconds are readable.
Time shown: **2:05**
